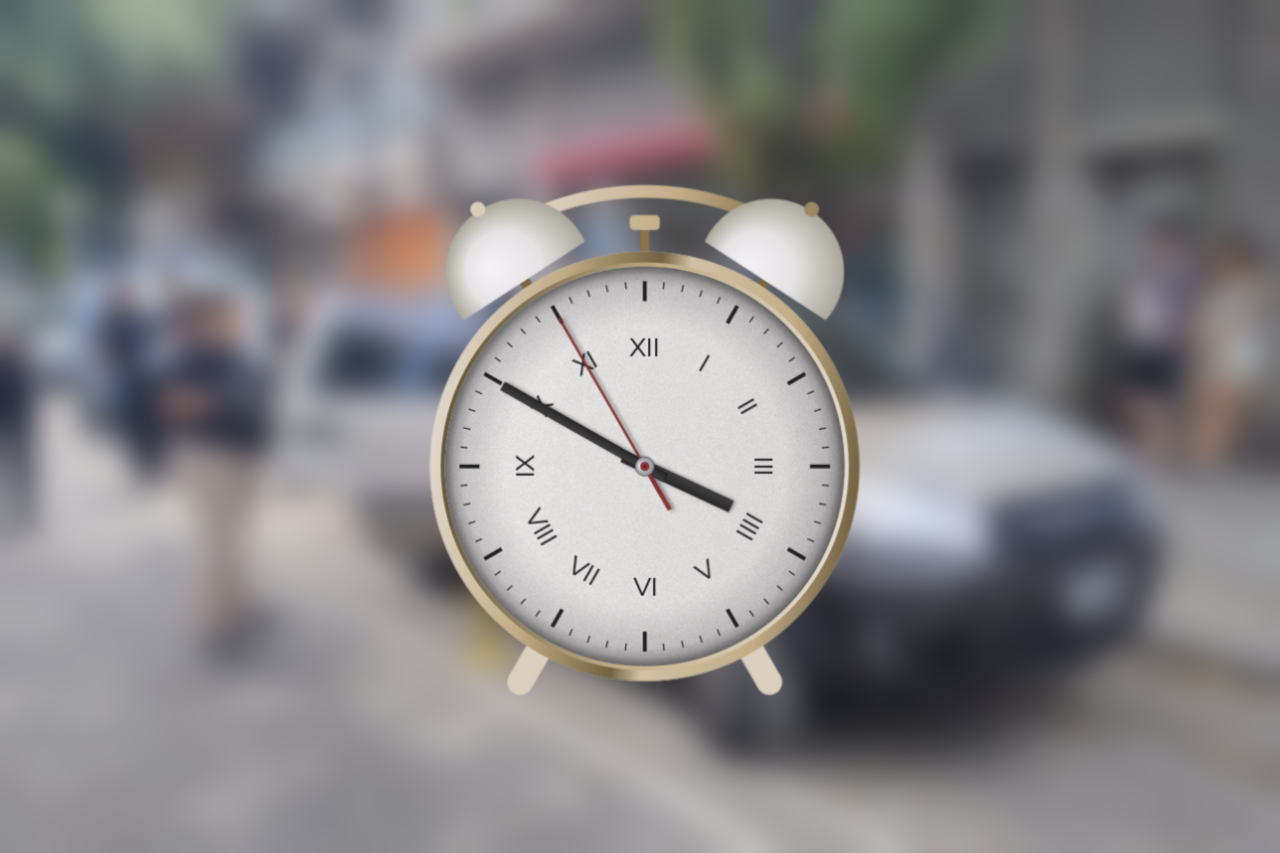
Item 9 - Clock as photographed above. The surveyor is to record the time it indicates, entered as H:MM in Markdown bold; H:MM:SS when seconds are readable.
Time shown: **3:49:55**
